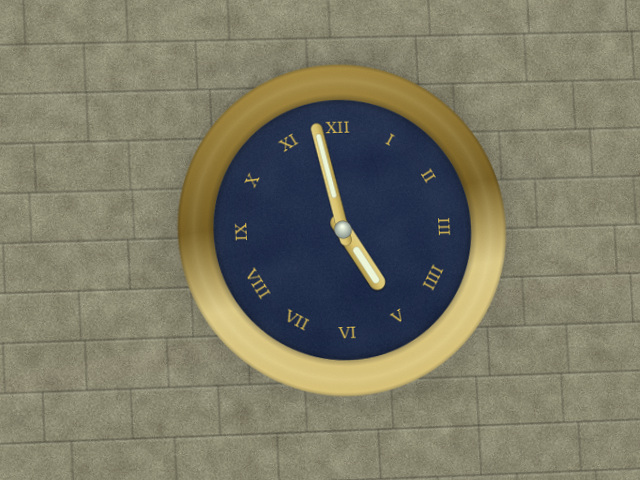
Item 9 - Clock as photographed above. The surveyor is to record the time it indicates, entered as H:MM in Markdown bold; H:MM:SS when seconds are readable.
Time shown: **4:58**
